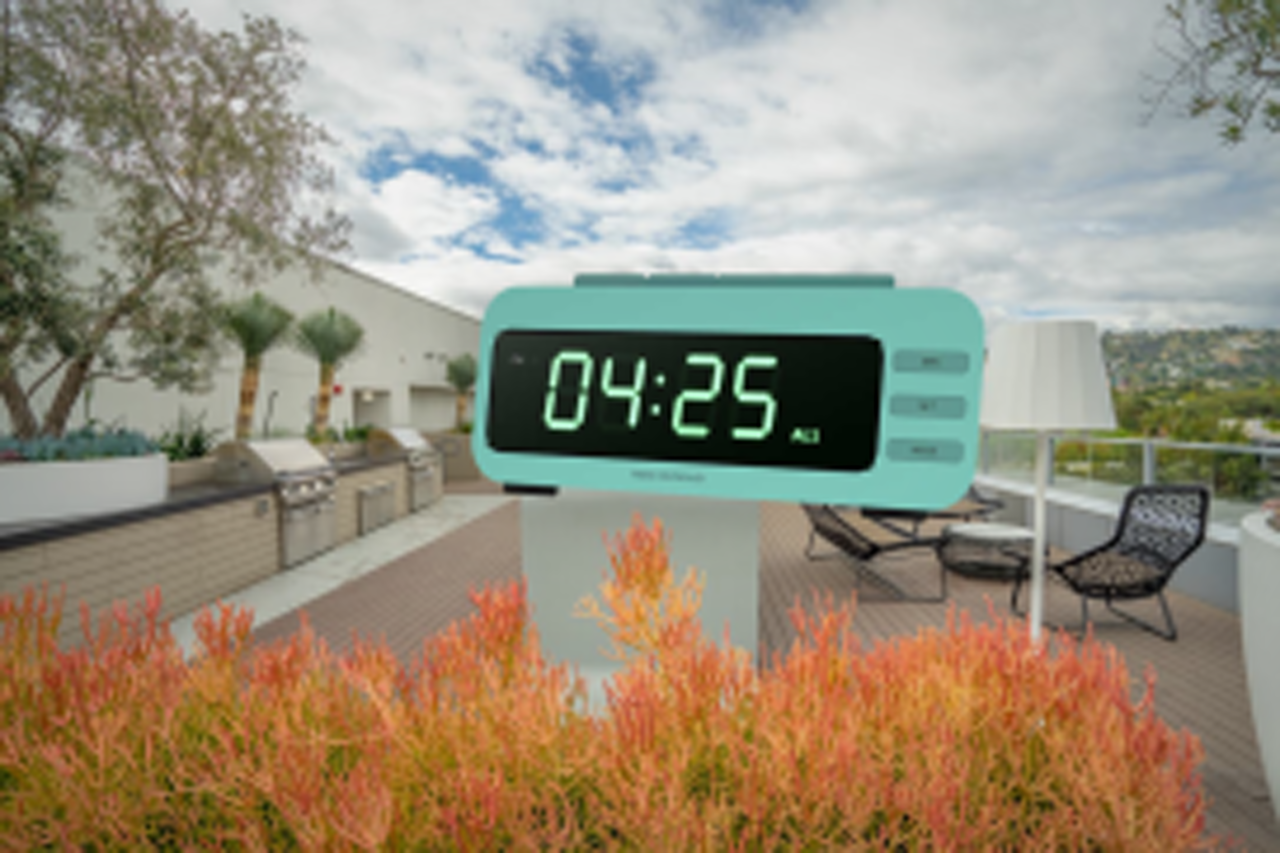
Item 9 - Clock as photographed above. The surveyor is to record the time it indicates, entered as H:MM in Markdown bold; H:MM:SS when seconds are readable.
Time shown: **4:25**
